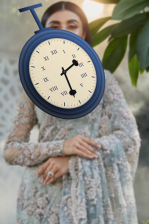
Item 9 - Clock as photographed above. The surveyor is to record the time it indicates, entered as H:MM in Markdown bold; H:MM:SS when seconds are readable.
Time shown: **2:31**
